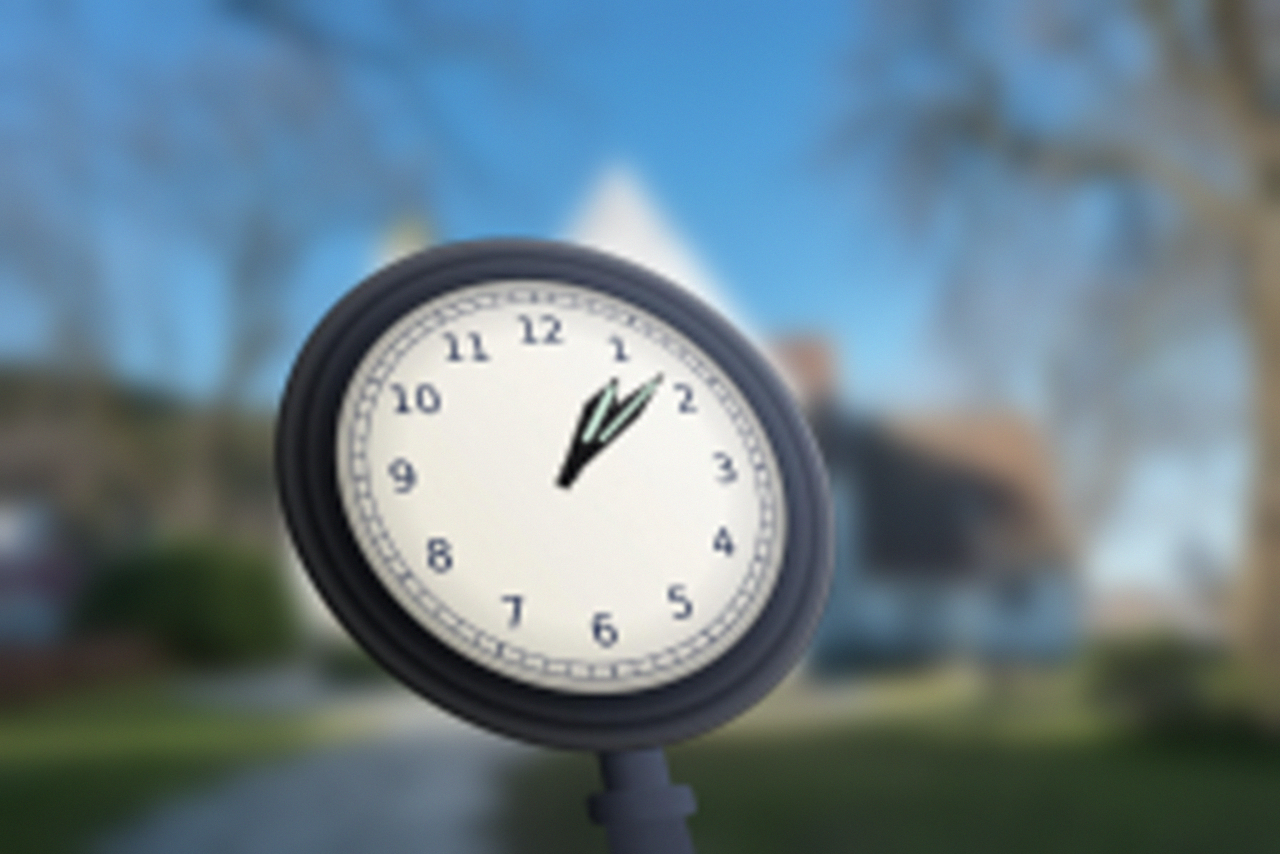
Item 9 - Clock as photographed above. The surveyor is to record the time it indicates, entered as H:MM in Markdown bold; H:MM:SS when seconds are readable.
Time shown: **1:08**
